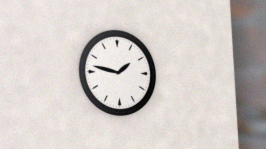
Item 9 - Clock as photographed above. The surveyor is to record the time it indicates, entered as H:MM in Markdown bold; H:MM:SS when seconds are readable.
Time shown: **1:47**
